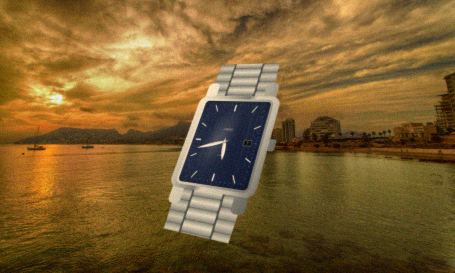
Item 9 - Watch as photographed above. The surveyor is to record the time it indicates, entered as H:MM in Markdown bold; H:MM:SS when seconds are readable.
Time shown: **5:42**
